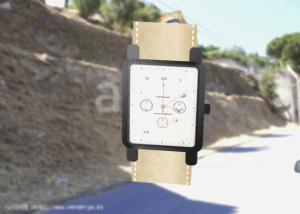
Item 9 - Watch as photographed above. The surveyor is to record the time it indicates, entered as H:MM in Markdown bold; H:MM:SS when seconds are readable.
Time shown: **3:09**
